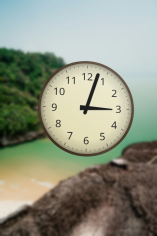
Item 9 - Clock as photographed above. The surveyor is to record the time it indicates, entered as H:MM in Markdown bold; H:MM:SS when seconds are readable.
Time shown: **3:03**
